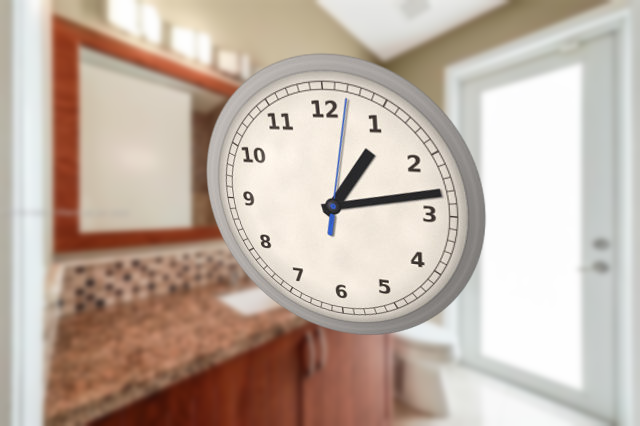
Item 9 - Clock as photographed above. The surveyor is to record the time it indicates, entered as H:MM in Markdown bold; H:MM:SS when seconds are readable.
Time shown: **1:13:02**
